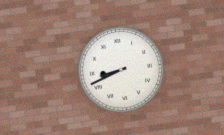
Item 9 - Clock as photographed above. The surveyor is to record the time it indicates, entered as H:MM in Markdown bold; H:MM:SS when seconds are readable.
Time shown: **8:42**
